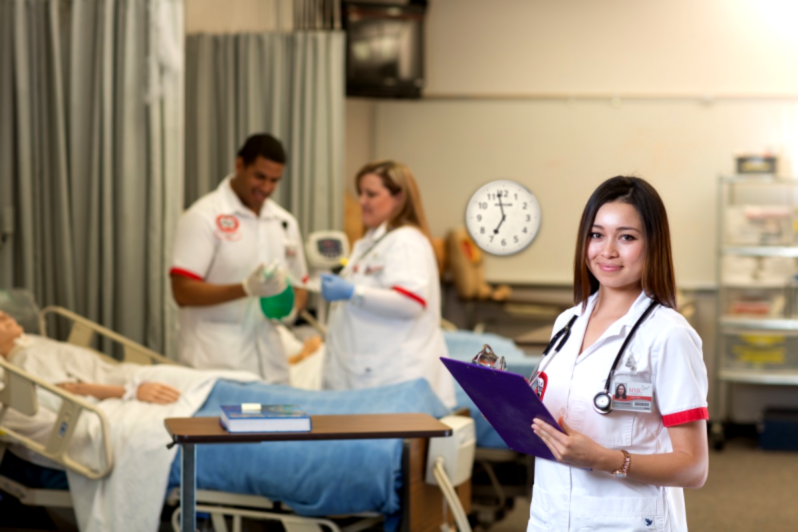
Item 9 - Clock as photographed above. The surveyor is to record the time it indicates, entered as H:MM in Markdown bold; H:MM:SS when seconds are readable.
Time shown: **6:58**
